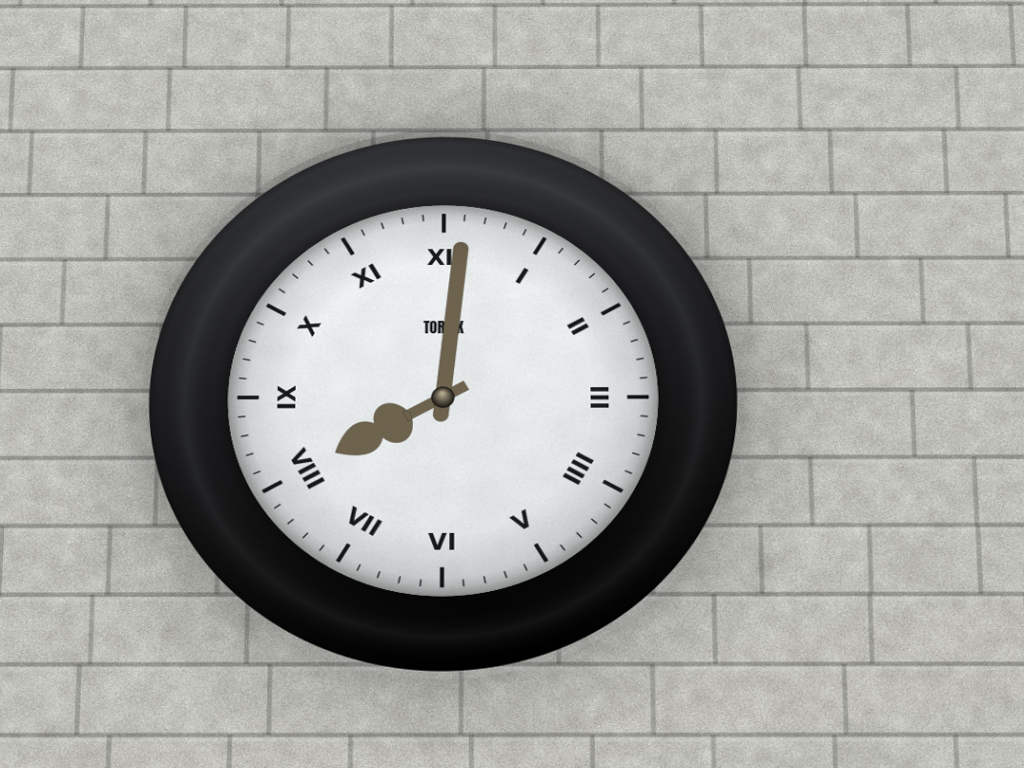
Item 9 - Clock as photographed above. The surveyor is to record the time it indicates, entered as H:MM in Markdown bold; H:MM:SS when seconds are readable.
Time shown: **8:01**
